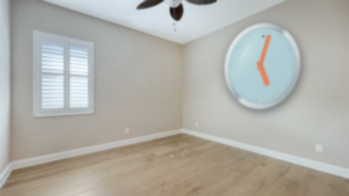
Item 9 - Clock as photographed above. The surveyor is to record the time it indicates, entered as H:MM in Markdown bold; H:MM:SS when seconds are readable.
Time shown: **5:02**
